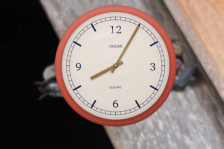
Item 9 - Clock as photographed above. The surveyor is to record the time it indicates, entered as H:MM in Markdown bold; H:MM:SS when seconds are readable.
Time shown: **8:05**
